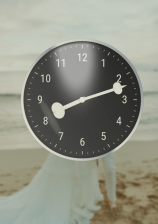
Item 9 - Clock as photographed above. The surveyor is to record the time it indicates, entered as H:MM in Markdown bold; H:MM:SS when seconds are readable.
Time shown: **8:12**
